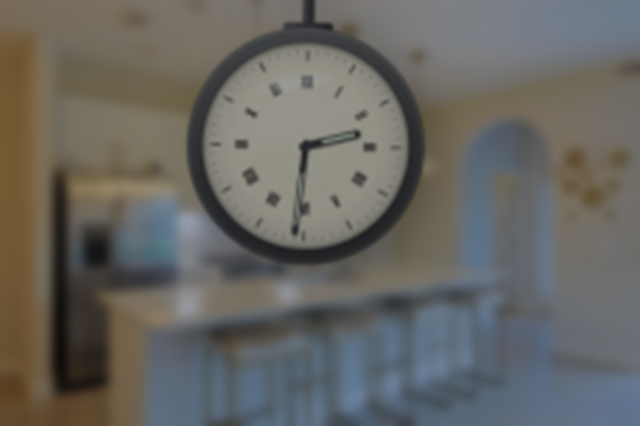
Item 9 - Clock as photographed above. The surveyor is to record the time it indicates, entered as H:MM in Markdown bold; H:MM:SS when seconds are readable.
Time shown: **2:31**
